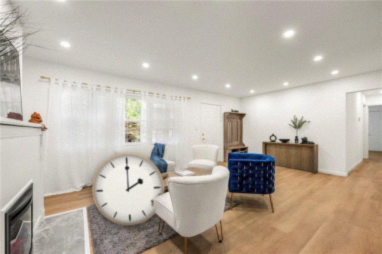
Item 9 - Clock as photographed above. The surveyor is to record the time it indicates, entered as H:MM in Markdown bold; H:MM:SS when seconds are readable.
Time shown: **2:00**
